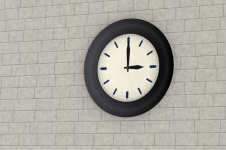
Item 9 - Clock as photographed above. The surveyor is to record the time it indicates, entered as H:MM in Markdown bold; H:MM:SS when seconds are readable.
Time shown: **3:00**
